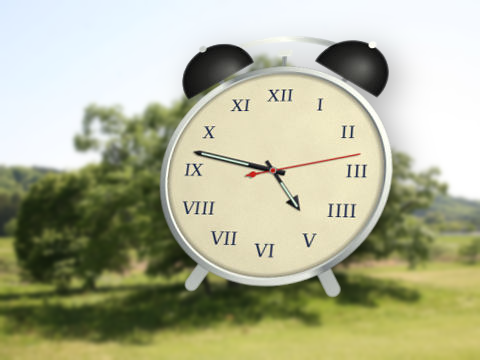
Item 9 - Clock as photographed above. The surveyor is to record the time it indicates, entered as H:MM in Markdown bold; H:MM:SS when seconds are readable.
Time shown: **4:47:13**
